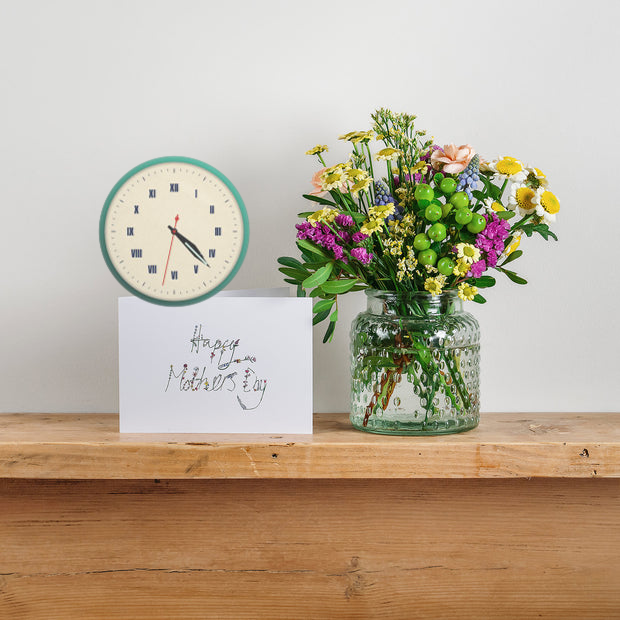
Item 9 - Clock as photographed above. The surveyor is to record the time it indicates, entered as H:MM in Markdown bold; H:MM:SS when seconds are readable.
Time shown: **4:22:32**
